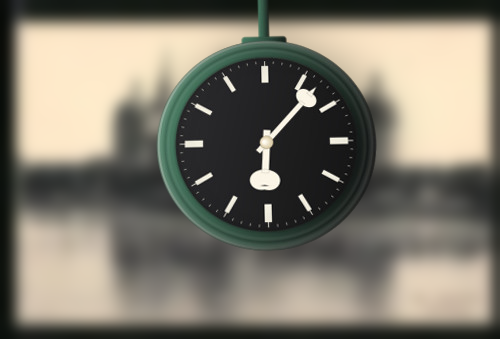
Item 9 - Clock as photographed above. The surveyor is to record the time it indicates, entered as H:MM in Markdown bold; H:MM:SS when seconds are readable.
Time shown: **6:07**
